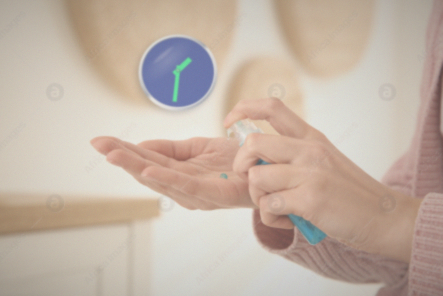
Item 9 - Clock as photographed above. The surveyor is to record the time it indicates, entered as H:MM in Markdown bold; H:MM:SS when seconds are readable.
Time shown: **1:31**
